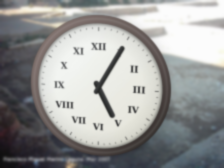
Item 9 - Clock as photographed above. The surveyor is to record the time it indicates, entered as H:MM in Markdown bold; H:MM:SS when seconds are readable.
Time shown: **5:05**
